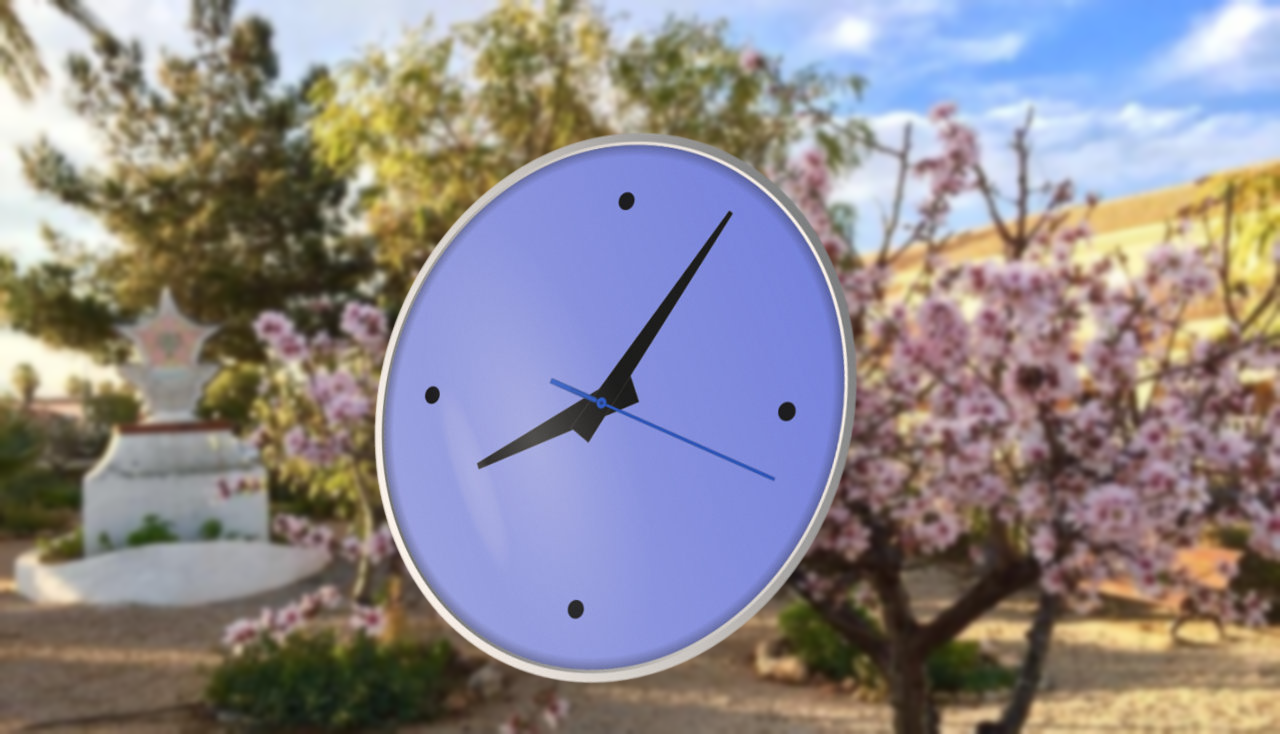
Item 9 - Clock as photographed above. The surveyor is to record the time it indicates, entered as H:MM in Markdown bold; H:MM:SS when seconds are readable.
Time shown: **8:05:18**
